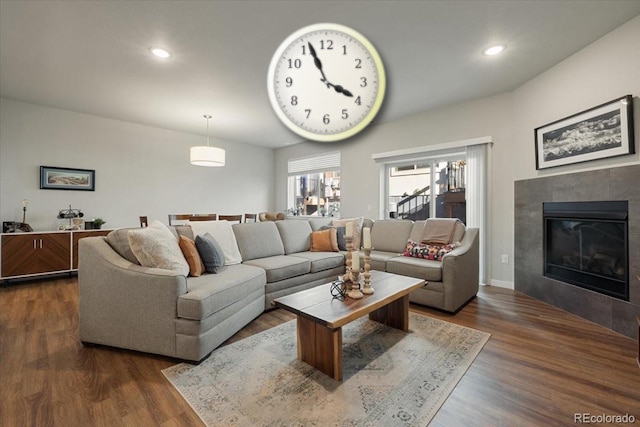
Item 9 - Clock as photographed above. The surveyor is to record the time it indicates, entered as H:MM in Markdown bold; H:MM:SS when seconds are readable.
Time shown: **3:56**
